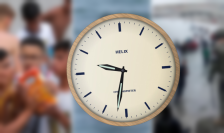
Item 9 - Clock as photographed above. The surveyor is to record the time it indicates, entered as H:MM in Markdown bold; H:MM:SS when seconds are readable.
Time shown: **9:32**
